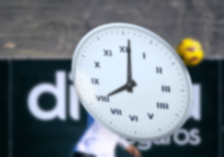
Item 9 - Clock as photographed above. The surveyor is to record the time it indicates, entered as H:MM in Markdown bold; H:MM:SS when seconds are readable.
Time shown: **8:01**
